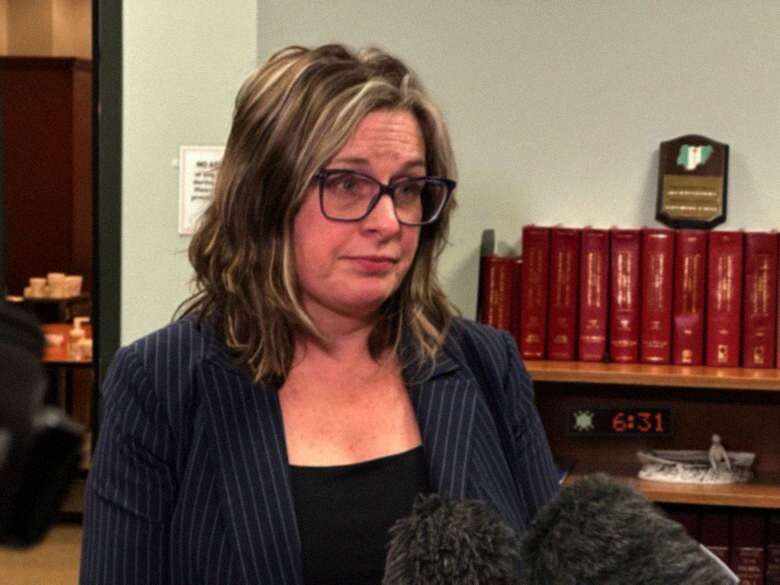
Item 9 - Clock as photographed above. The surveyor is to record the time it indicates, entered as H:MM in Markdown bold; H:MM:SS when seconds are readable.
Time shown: **6:31**
